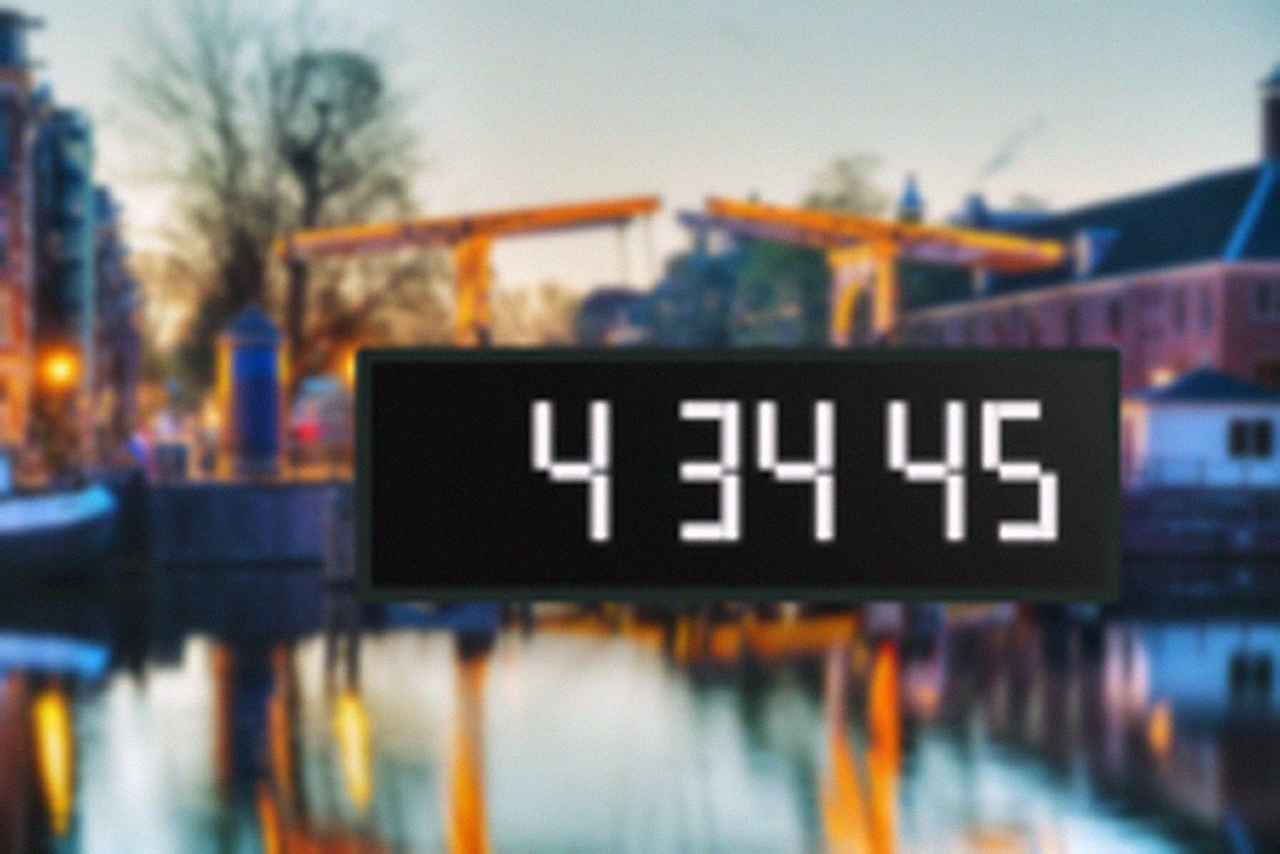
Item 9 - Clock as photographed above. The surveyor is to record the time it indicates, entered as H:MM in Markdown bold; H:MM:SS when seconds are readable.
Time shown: **4:34:45**
